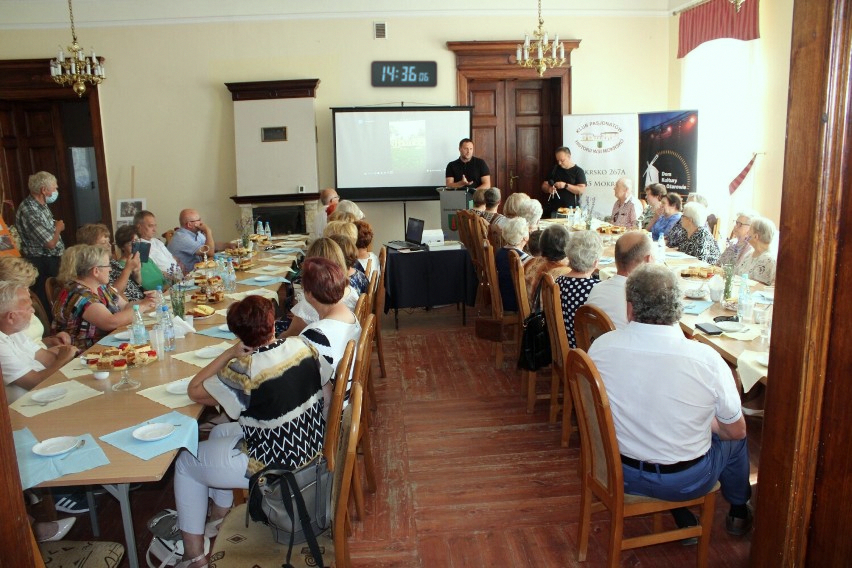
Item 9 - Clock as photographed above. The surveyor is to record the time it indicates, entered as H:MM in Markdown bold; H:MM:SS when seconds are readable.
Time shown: **14:36**
